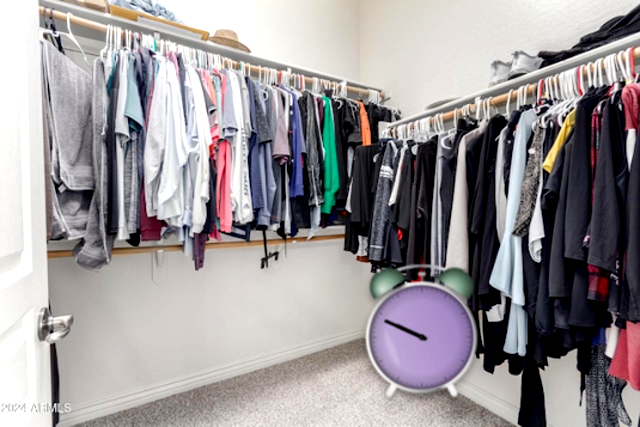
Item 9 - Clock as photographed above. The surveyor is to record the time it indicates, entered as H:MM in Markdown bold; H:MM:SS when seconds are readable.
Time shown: **9:49**
